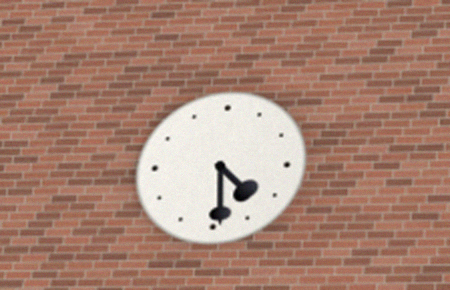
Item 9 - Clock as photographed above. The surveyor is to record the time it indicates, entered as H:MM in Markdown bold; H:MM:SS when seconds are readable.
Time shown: **4:29**
